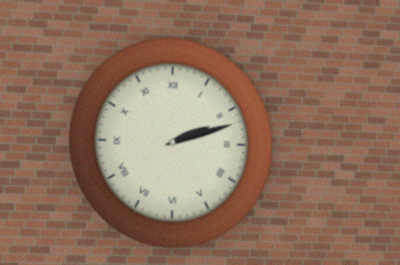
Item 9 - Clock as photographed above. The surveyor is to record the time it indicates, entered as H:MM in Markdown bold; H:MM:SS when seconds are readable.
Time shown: **2:12**
